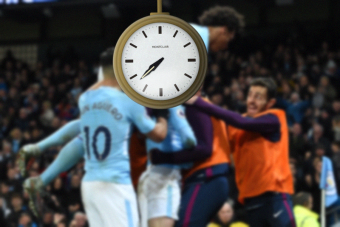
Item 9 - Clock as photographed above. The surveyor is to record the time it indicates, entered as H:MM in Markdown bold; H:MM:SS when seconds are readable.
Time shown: **7:38**
